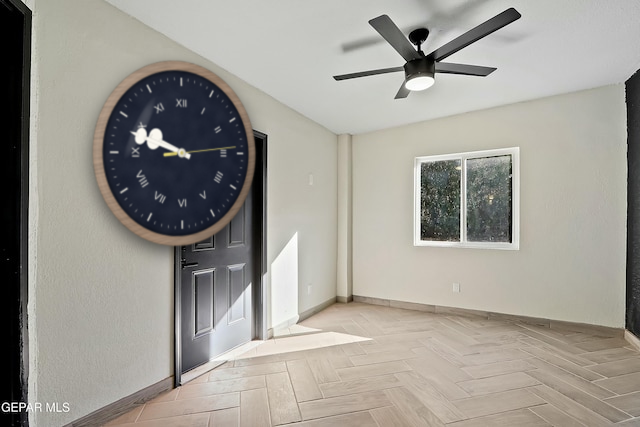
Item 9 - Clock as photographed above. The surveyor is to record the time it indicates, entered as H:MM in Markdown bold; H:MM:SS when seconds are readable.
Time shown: **9:48:14**
